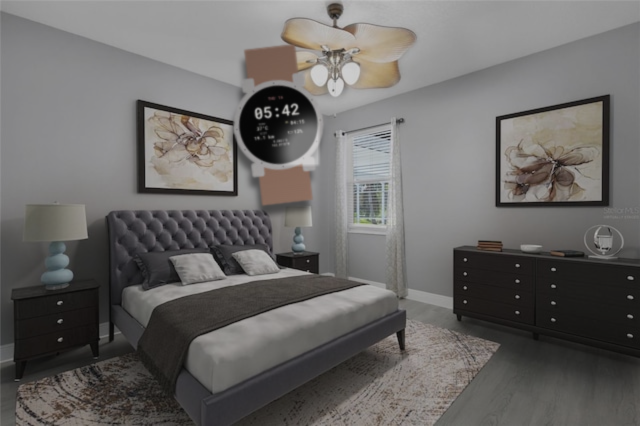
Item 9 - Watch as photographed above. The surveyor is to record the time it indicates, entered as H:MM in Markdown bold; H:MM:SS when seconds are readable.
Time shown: **5:42**
